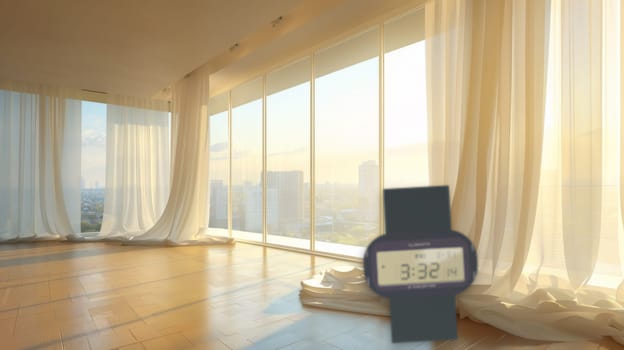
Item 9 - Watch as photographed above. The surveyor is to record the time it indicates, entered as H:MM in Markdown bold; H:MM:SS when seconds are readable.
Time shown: **3:32**
